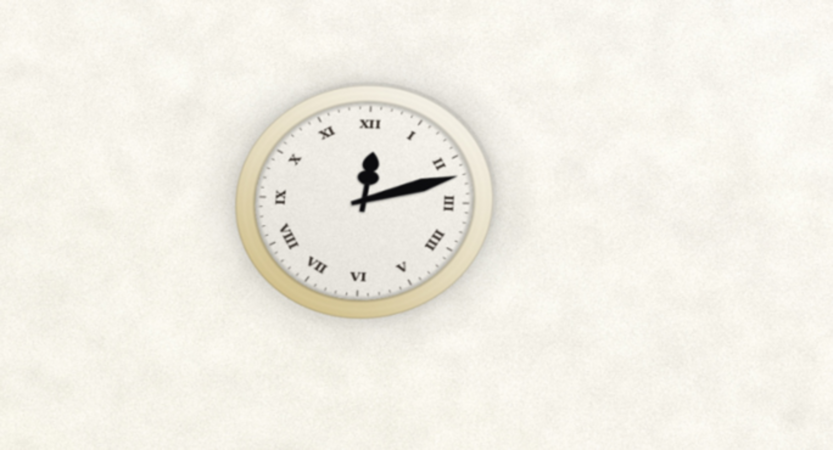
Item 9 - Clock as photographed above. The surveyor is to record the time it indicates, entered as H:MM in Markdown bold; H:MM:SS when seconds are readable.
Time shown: **12:12**
